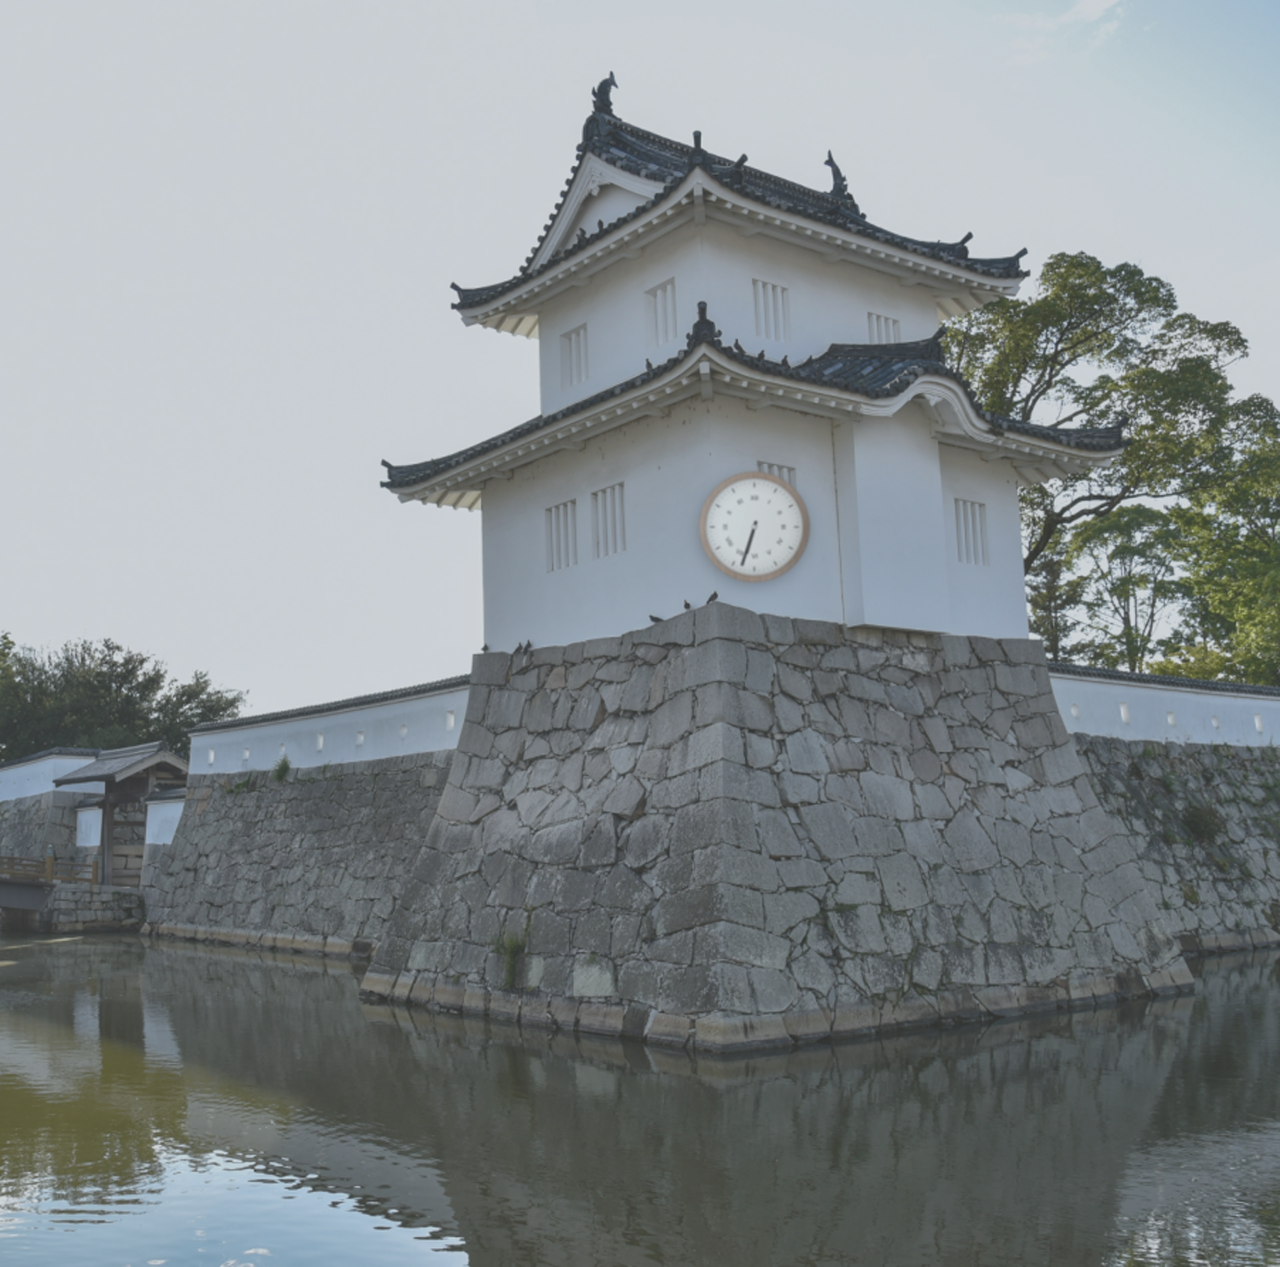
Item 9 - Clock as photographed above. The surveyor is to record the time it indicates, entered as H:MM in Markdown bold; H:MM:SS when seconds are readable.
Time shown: **6:33**
